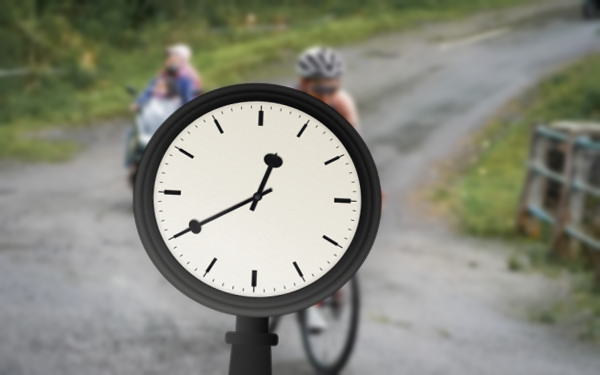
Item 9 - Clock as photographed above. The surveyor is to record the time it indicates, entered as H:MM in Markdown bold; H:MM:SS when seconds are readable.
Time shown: **12:40**
